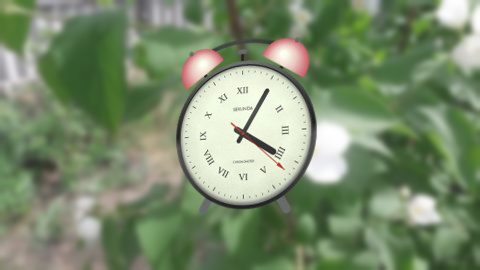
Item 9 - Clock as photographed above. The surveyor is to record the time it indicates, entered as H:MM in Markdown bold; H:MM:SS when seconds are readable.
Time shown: **4:05:22**
